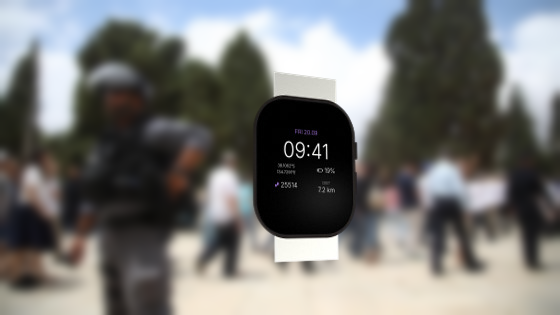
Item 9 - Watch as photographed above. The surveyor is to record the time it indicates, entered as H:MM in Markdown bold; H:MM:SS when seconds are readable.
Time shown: **9:41**
